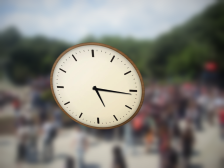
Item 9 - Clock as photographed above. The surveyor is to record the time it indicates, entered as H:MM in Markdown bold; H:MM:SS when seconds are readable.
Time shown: **5:16**
